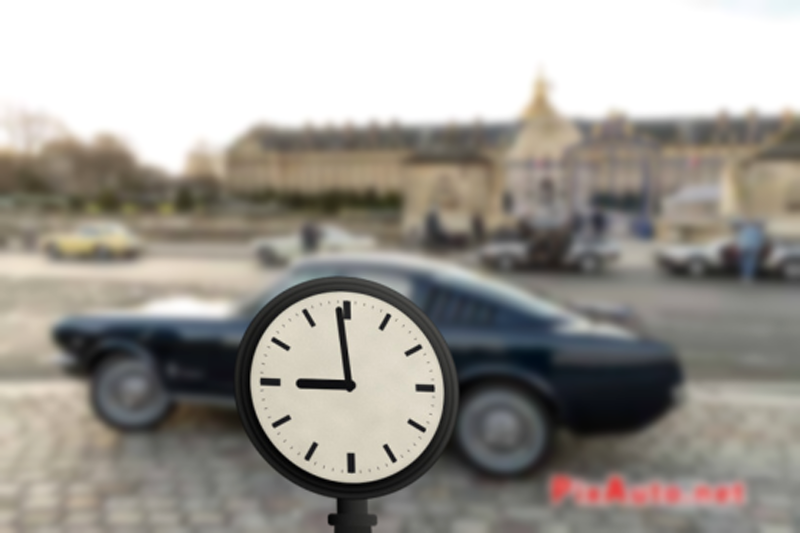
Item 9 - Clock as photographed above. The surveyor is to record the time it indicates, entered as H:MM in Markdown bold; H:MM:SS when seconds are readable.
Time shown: **8:59**
